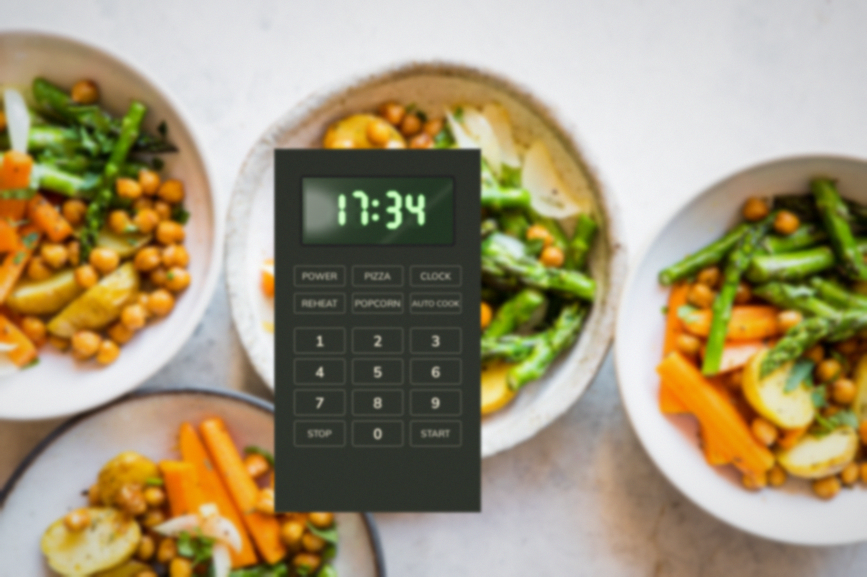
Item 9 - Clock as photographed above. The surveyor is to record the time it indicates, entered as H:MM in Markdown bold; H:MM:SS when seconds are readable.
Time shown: **17:34**
